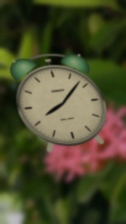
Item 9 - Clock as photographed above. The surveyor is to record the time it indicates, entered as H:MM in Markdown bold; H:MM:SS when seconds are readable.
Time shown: **8:08**
